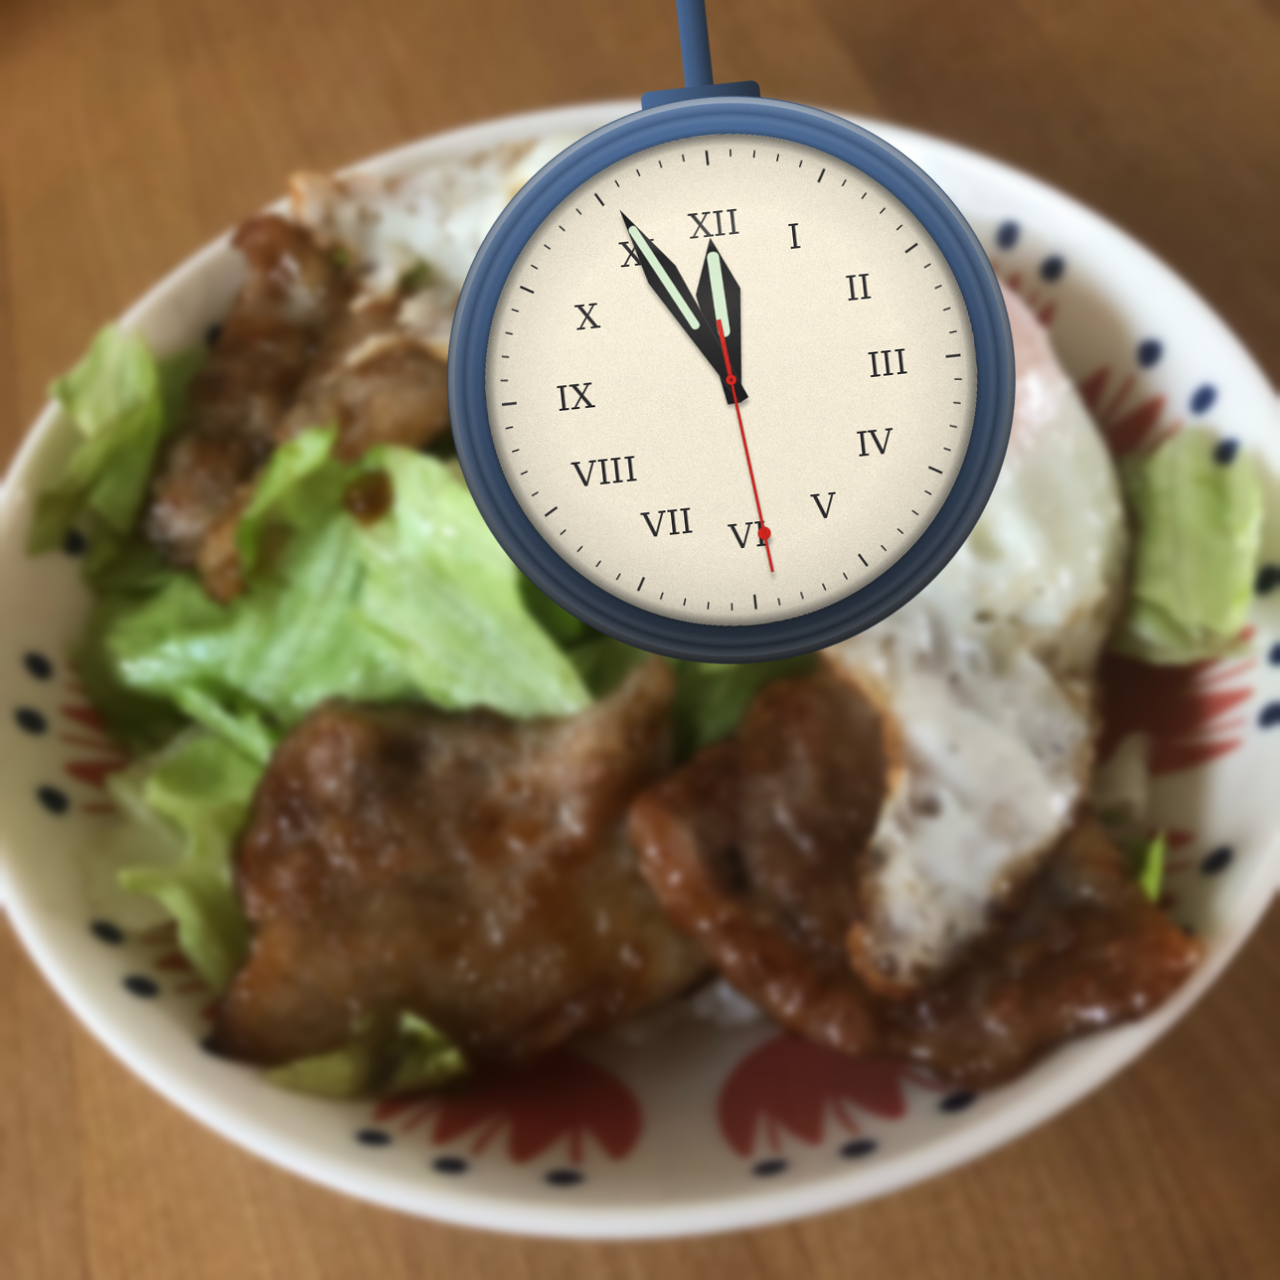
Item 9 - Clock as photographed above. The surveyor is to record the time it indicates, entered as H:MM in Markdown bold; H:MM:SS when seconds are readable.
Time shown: **11:55:29**
